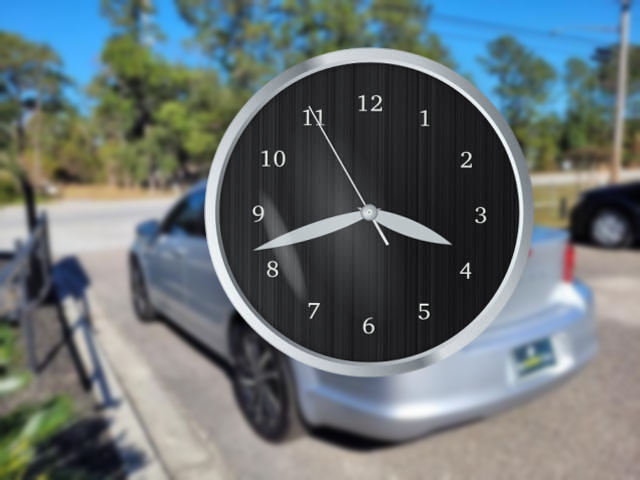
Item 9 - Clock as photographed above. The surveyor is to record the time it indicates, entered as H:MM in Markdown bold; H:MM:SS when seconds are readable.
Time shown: **3:41:55**
